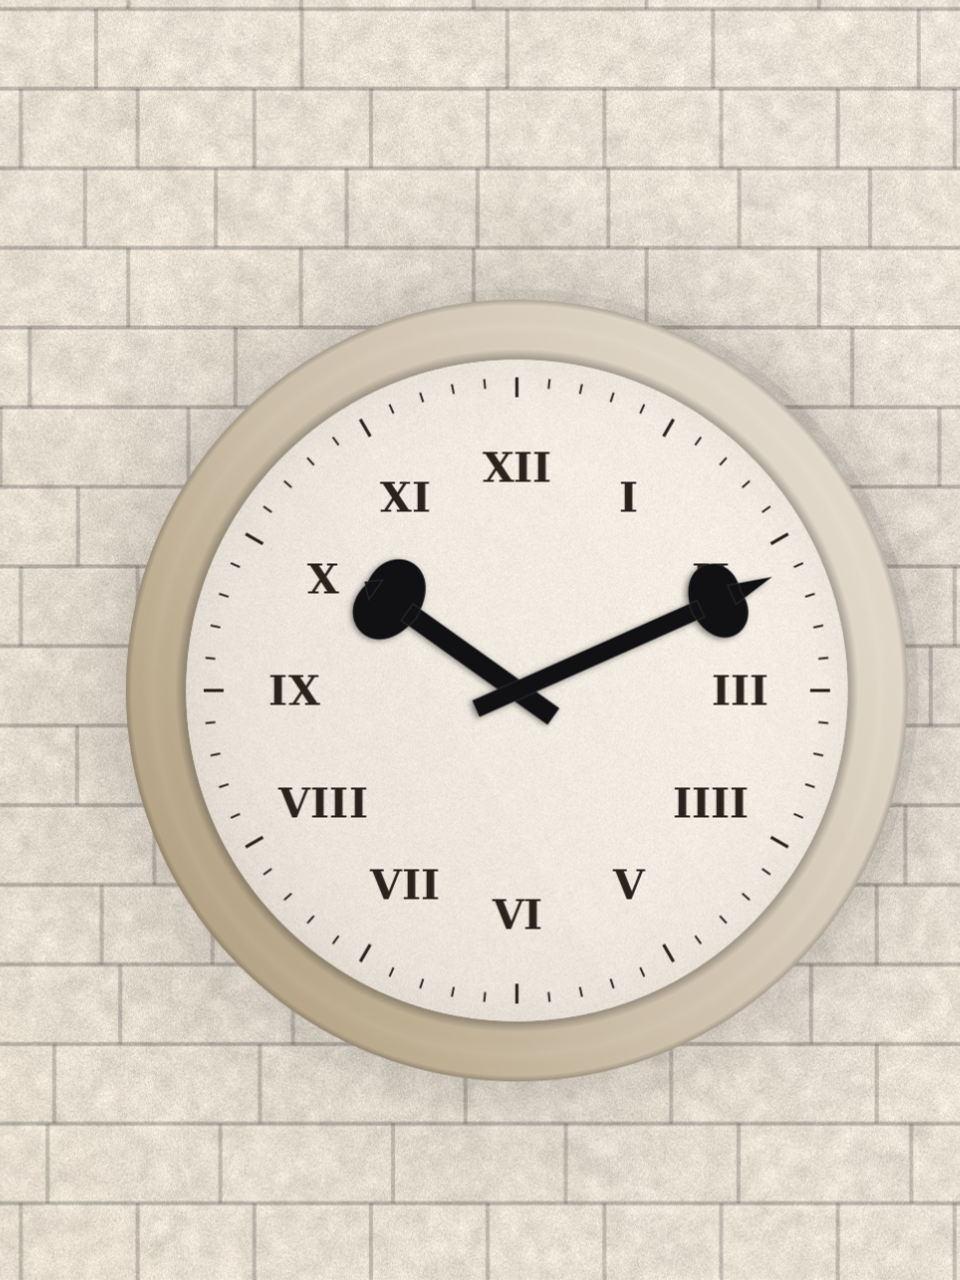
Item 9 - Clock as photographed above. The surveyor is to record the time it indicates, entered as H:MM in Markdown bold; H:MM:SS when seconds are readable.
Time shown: **10:11**
